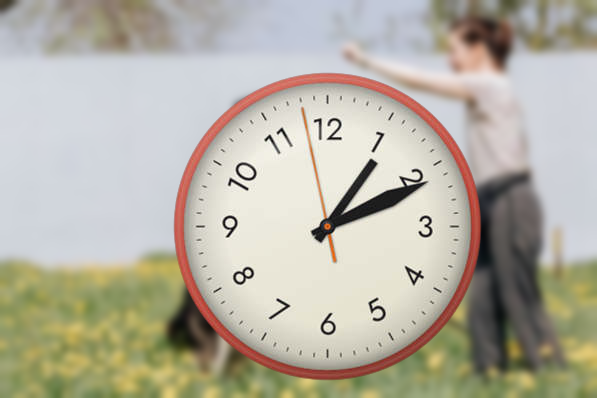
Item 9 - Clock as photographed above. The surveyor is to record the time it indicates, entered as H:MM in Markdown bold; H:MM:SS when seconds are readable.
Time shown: **1:10:58**
